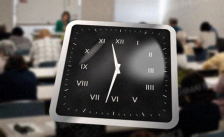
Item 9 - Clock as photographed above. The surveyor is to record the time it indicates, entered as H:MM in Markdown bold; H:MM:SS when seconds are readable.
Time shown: **11:32**
